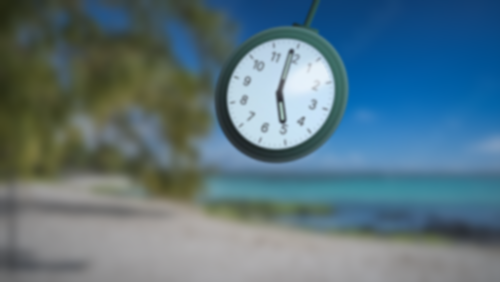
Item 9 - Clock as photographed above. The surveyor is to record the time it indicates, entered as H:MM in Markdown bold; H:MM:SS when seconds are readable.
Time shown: **4:59**
